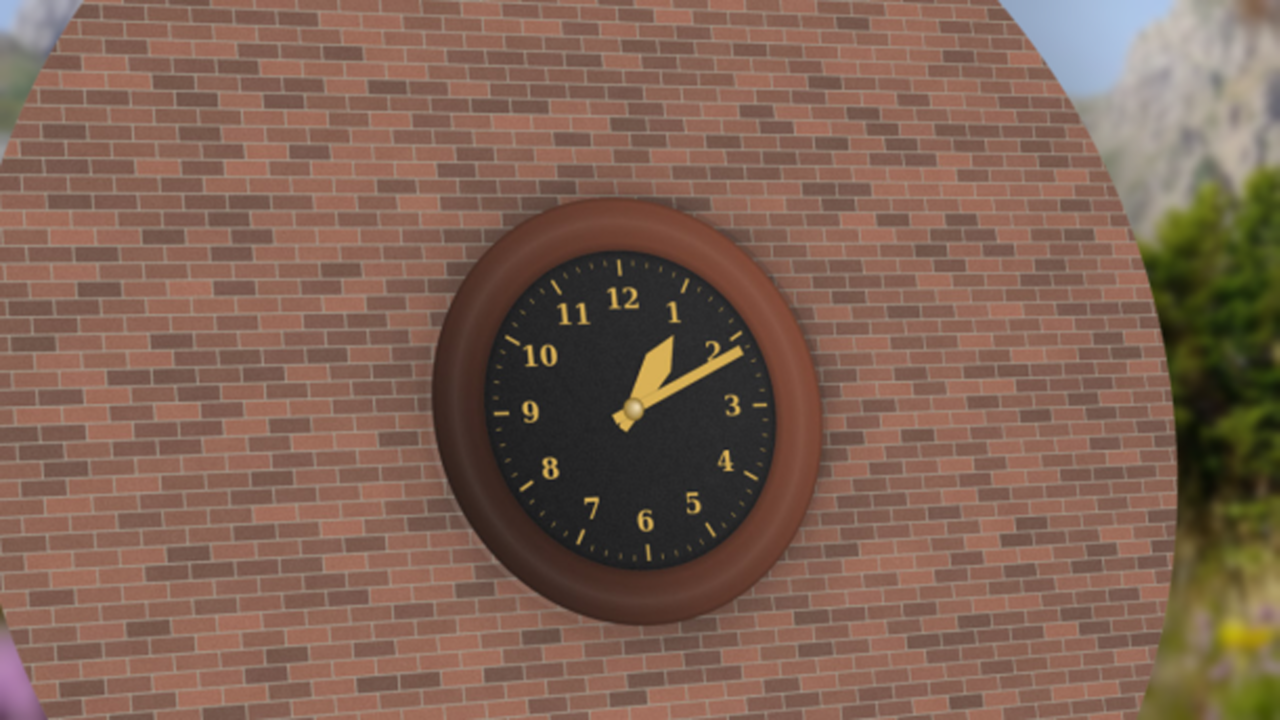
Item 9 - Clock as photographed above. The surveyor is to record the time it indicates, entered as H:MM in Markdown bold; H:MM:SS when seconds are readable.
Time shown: **1:11**
